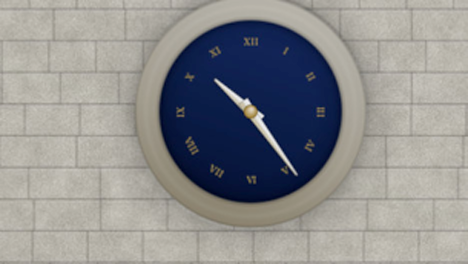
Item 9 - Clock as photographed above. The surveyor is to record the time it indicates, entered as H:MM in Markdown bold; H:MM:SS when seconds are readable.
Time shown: **10:24**
